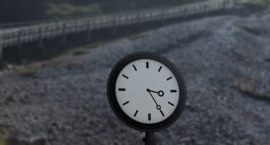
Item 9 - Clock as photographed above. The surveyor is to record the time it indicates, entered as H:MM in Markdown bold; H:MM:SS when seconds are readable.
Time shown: **3:25**
